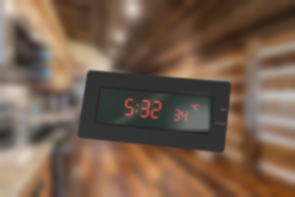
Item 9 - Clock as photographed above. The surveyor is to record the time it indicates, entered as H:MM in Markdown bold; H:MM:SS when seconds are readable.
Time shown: **5:32**
